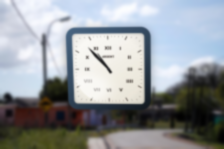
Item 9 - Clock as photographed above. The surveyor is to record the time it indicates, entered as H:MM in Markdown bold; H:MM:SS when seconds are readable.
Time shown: **10:53**
